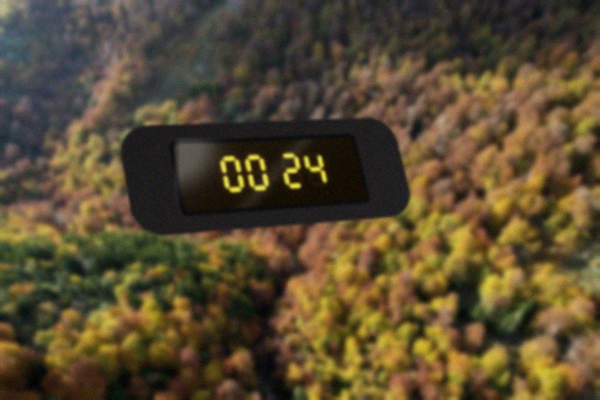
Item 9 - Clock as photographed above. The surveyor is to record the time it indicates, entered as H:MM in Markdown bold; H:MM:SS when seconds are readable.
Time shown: **0:24**
